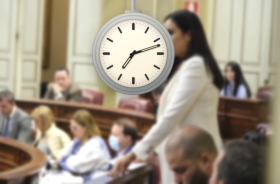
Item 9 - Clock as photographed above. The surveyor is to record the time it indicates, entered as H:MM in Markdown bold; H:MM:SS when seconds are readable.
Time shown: **7:12**
